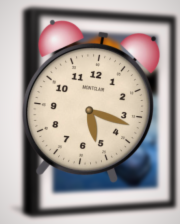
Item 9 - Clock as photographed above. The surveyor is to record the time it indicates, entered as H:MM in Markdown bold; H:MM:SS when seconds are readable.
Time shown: **5:17**
